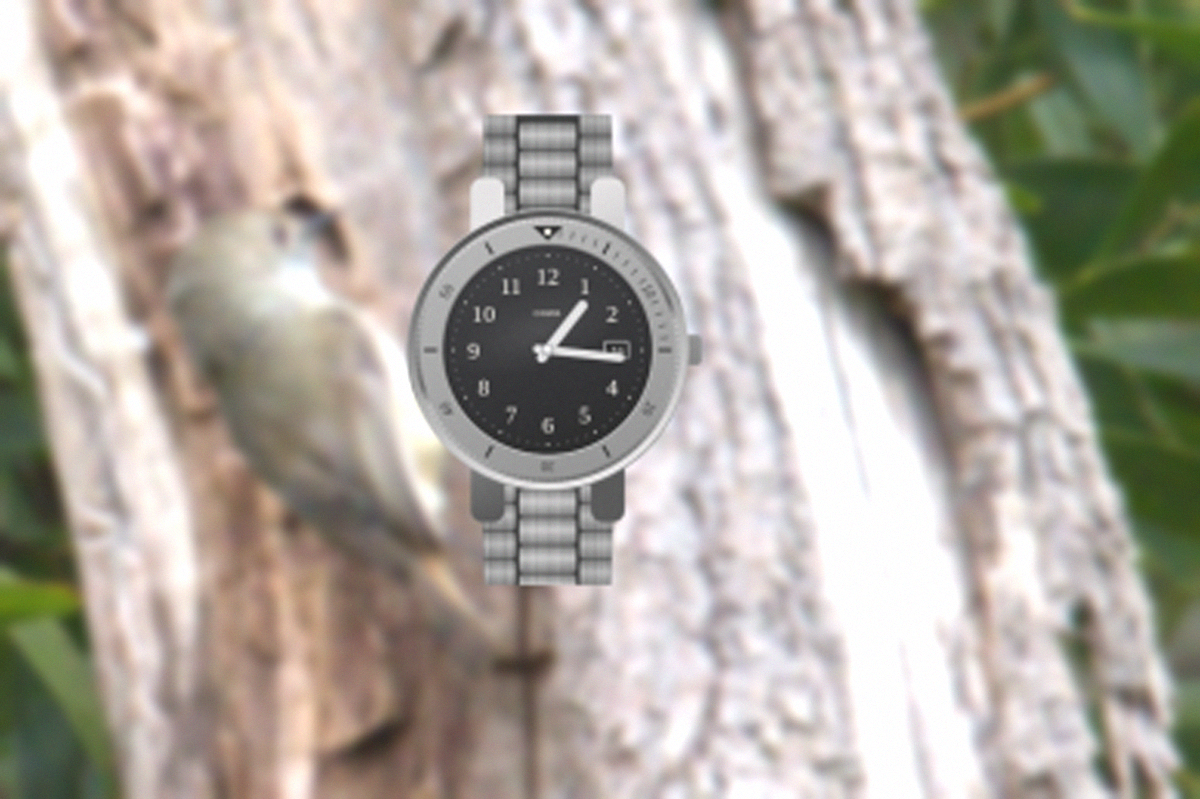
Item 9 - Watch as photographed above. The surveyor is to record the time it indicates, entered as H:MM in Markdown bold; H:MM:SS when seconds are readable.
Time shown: **1:16**
